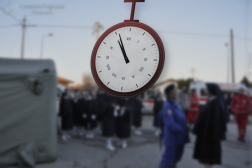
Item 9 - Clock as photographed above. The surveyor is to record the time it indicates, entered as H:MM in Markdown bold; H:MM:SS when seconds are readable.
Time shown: **10:56**
